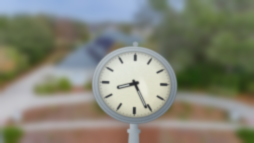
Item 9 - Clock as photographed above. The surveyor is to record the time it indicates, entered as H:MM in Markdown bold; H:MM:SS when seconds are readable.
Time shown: **8:26**
